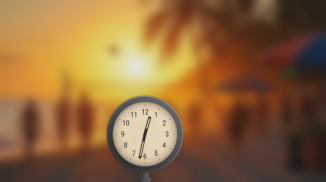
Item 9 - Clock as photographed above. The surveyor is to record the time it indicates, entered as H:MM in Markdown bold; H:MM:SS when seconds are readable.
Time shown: **12:32**
